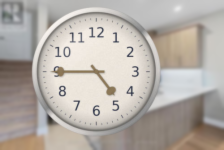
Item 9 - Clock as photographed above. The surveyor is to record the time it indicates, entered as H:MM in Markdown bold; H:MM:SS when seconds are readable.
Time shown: **4:45**
